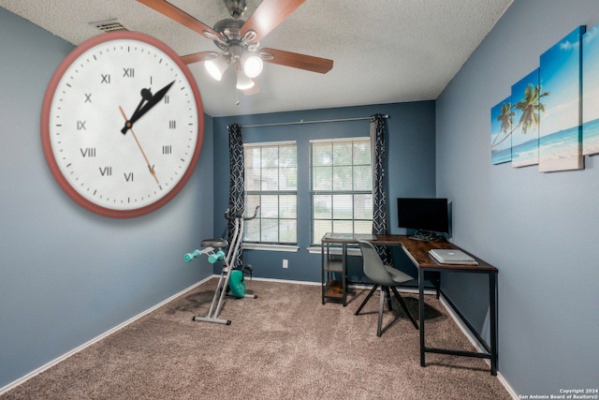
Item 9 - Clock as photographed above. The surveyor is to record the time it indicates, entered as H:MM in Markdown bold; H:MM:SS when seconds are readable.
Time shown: **1:08:25**
